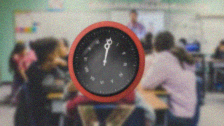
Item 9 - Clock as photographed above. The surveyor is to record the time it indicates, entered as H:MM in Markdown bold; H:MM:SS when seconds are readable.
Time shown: **12:01**
